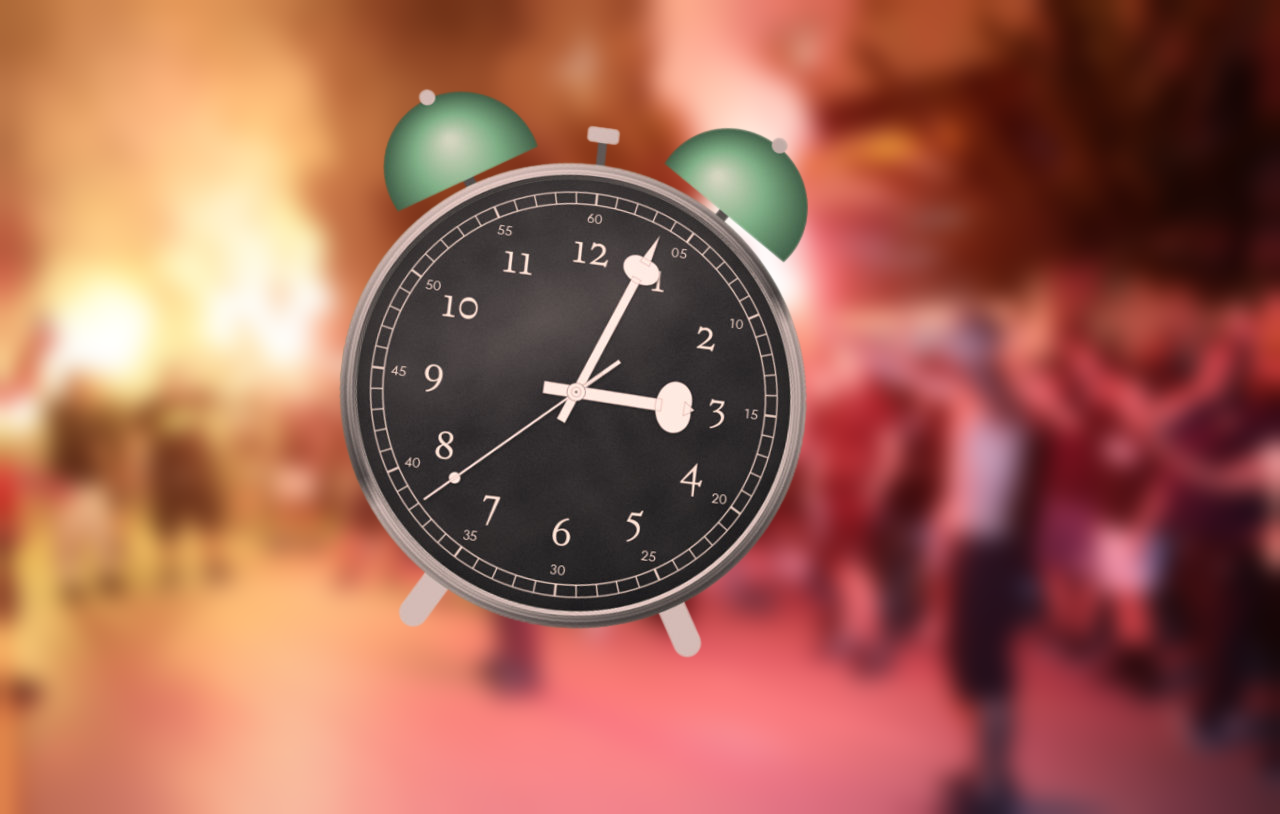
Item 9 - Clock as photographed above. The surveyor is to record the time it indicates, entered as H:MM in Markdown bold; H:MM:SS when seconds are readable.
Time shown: **3:03:38**
